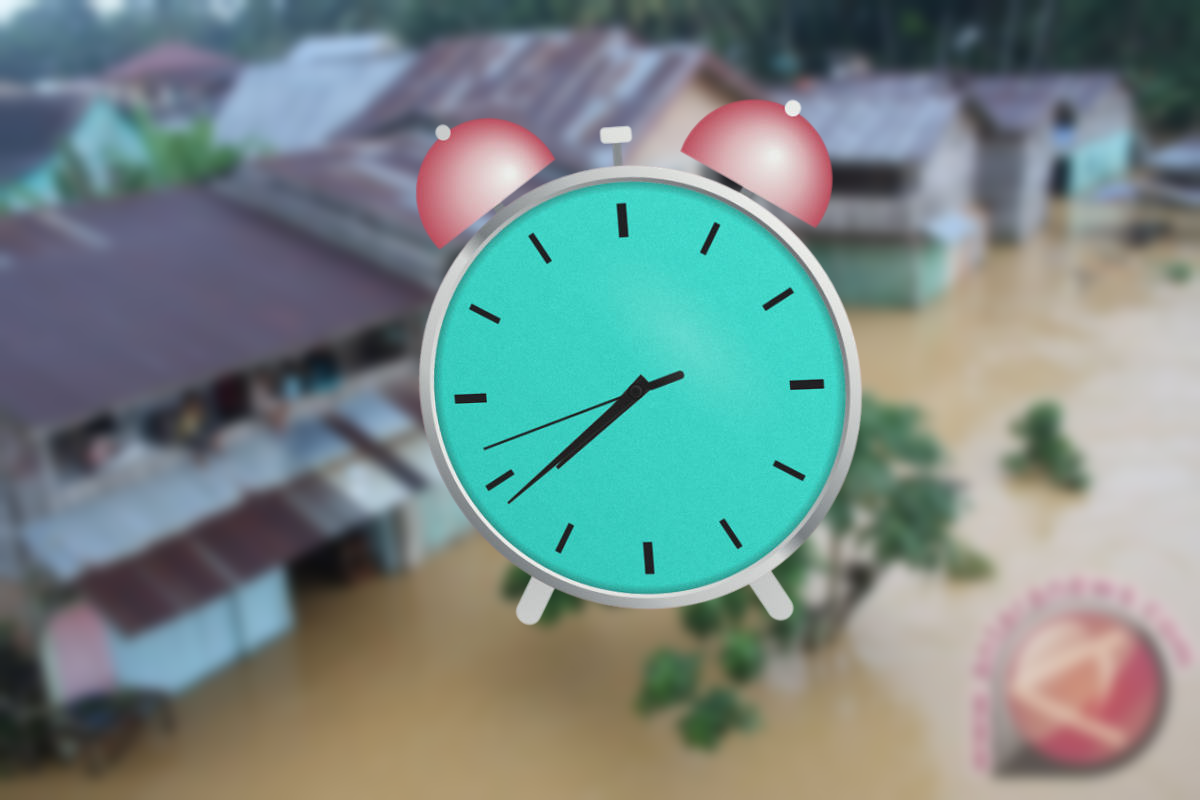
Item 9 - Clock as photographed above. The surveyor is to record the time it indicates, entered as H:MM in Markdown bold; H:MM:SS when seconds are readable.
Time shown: **7:38:42**
